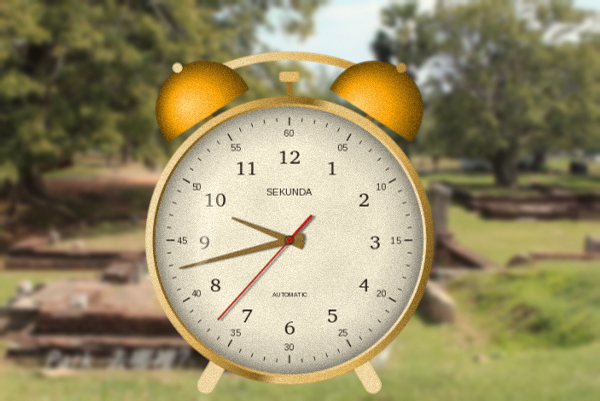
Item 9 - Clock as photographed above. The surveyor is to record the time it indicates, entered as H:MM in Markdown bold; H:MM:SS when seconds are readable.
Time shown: **9:42:37**
